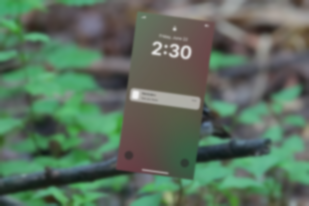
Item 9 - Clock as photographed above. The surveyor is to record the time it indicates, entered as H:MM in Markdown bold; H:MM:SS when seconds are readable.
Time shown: **2:30**
